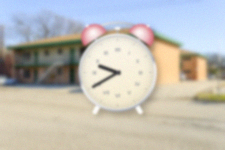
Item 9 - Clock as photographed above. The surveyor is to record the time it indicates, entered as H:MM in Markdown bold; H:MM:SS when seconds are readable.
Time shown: **9:40**
